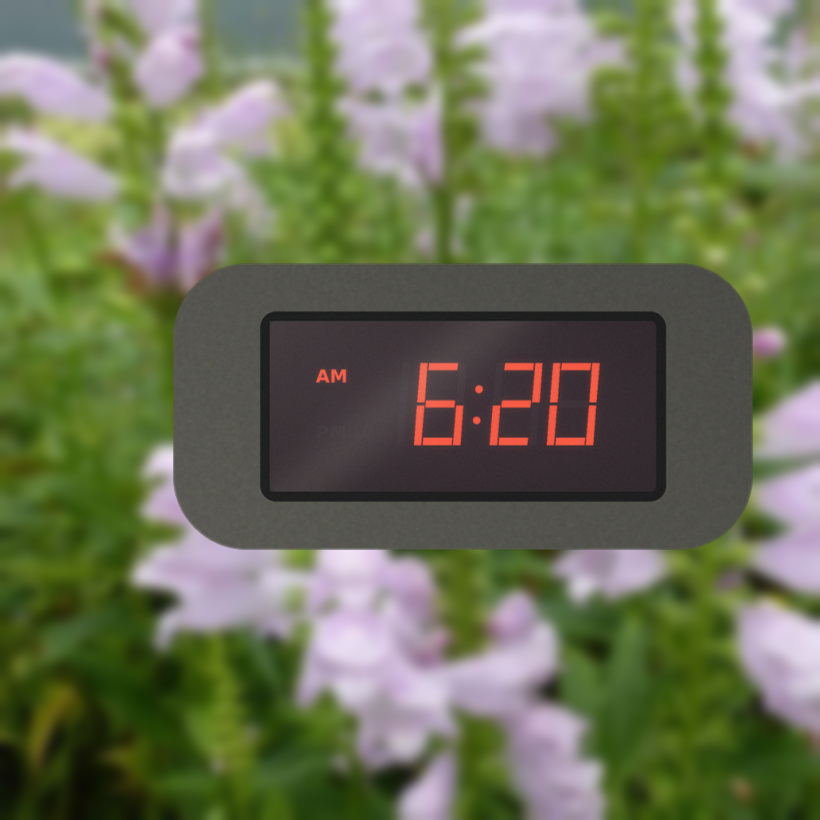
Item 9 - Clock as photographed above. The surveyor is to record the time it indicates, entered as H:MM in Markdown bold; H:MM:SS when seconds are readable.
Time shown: **6:20**
